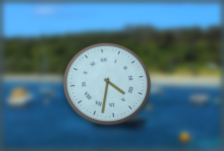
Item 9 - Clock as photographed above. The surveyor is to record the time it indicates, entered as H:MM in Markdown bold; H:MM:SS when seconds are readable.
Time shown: **4:33**
